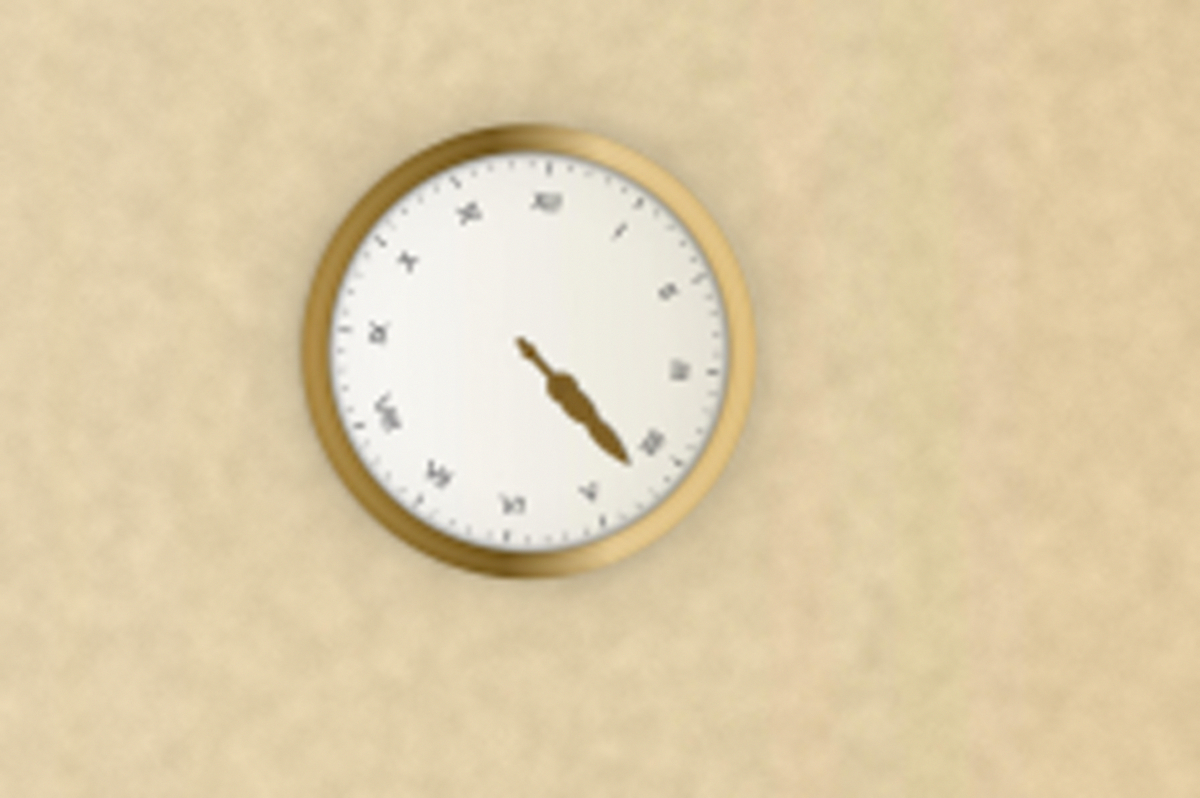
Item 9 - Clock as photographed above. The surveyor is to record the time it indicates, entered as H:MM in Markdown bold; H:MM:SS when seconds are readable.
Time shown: **4:22**
